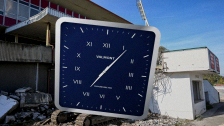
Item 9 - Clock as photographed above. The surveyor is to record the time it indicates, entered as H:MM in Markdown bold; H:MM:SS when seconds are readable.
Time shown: **7:06**
